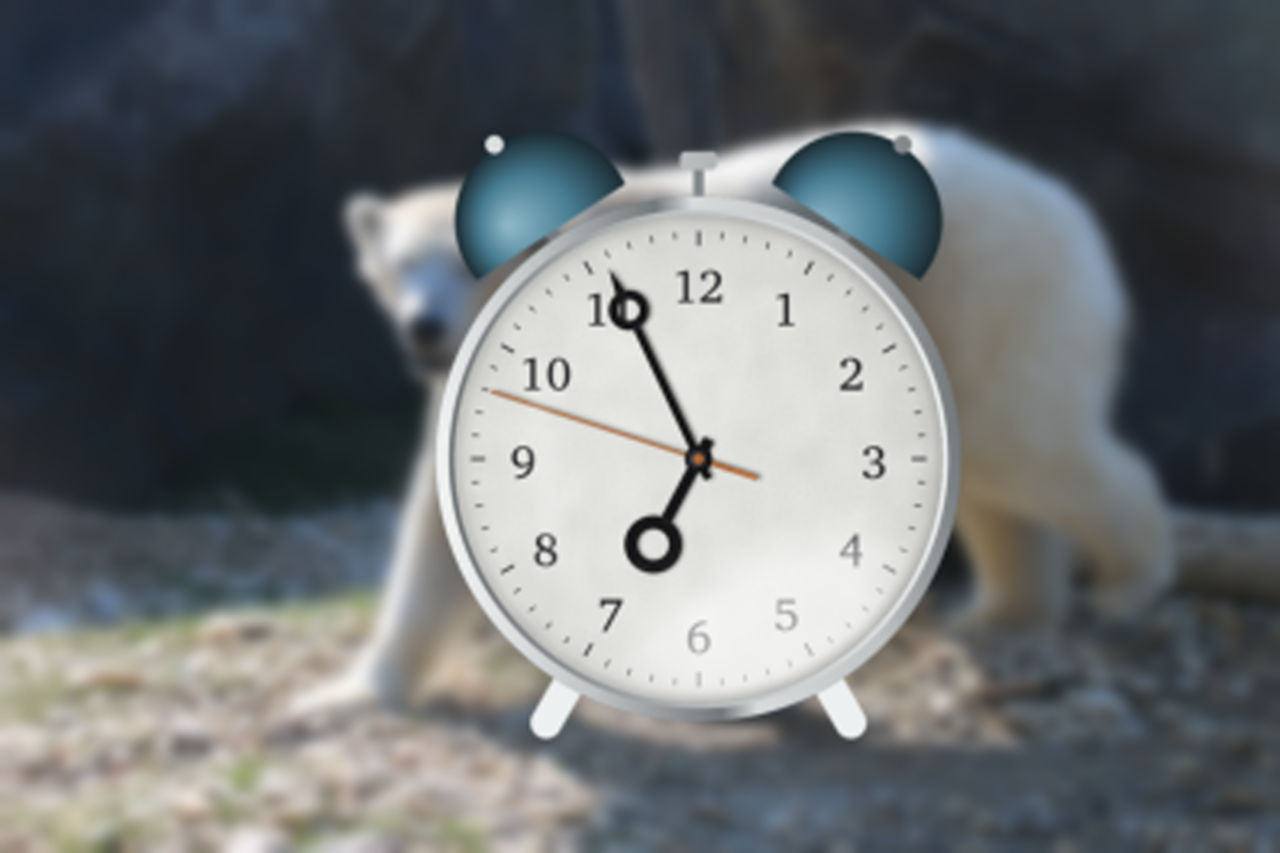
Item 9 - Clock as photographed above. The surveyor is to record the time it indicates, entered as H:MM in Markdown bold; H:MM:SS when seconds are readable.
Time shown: **6:55:48**
